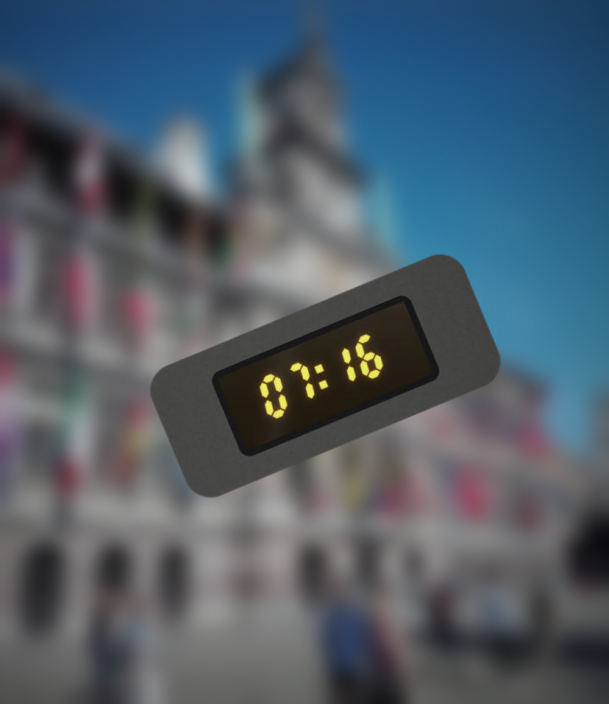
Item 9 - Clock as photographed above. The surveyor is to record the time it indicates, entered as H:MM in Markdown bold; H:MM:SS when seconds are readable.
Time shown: **7:16**
